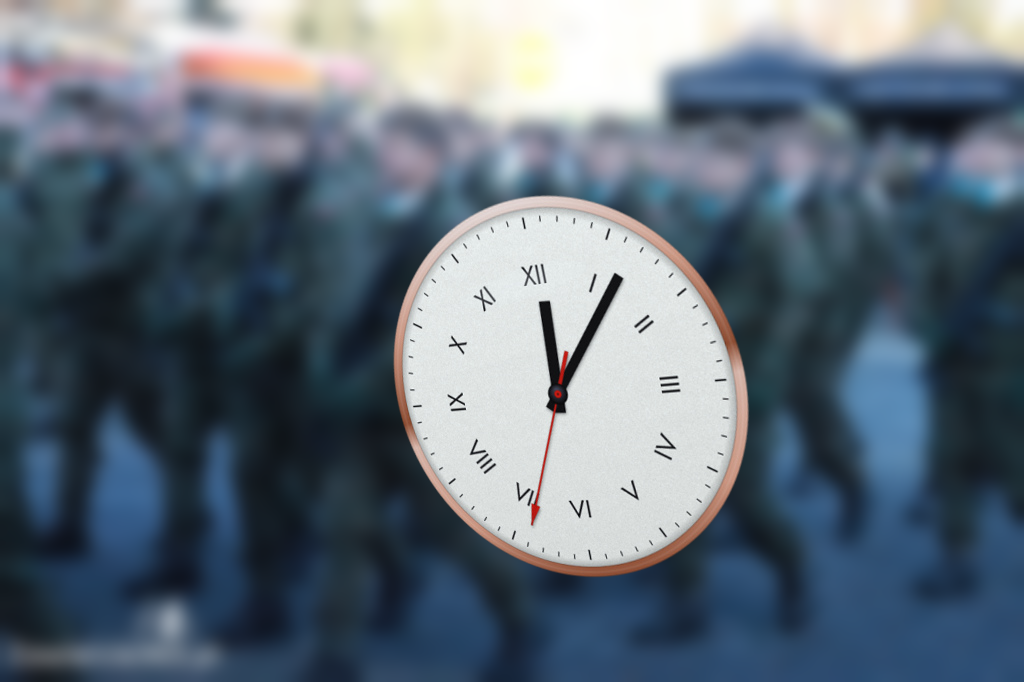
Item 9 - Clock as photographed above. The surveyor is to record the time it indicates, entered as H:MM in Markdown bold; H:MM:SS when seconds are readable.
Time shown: **12:06:34**
